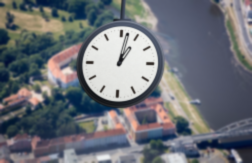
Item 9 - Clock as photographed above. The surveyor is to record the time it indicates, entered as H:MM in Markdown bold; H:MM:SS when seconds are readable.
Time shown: **1:02**
